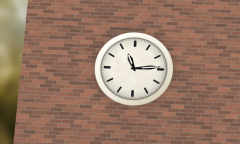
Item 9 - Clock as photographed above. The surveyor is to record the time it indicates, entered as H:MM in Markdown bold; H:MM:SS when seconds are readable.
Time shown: **11:14**
